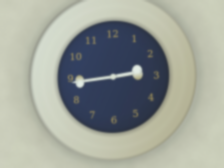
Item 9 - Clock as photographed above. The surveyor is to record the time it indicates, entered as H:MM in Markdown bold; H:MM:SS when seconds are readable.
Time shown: **2:44**
